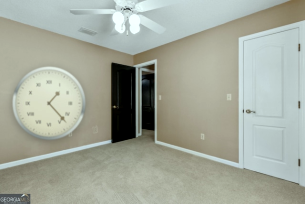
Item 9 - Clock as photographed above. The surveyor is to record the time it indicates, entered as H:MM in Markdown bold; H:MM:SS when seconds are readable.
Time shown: **1:23**
